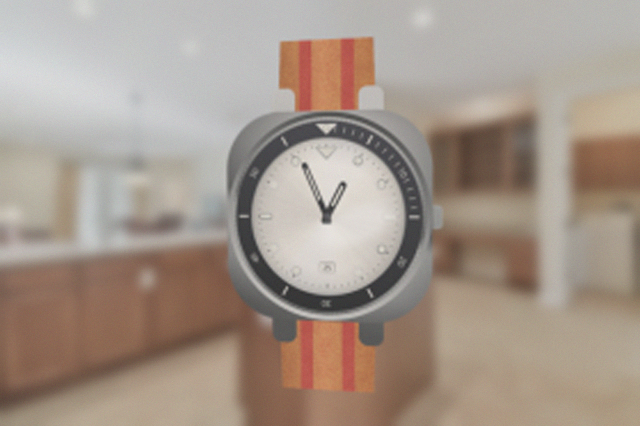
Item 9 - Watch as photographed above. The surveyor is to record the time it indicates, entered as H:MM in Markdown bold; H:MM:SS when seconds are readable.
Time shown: **12:56**
